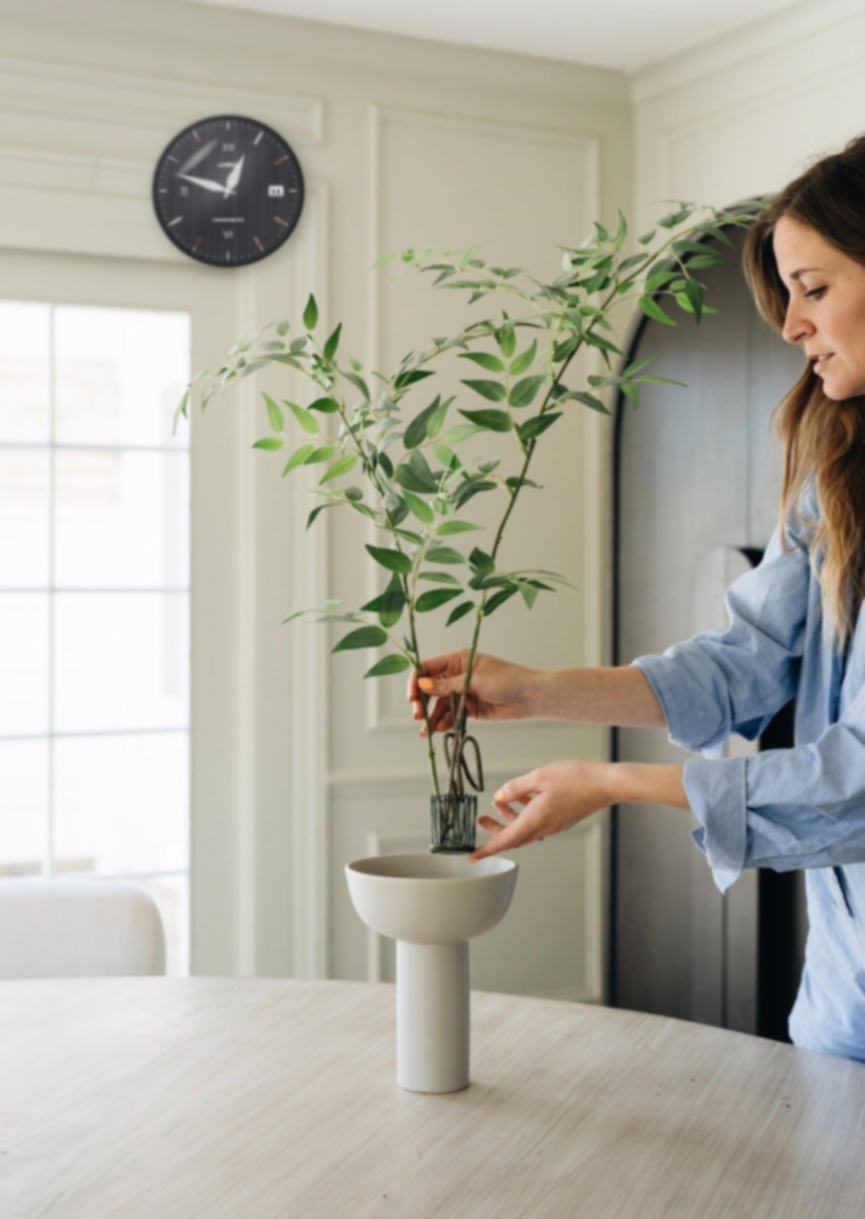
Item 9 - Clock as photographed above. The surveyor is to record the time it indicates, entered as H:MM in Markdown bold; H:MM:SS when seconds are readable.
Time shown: **12:48**
